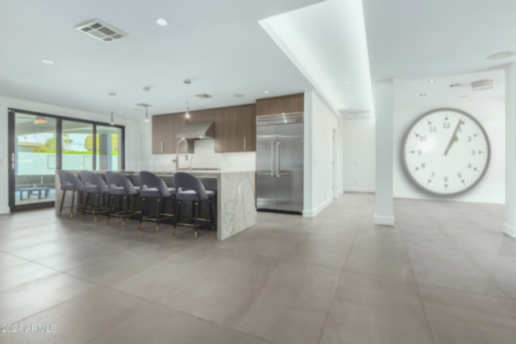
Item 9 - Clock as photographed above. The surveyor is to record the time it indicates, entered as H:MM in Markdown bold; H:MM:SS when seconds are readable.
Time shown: **1:04**
